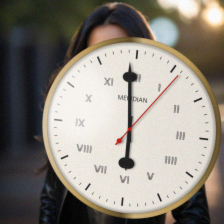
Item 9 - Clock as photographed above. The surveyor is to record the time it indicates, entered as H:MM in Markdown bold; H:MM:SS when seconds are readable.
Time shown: **5:59:06**
